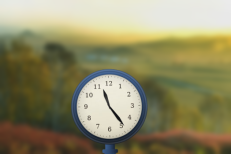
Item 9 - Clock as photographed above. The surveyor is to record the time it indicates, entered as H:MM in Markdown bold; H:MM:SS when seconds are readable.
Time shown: **11:24**
